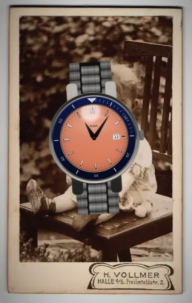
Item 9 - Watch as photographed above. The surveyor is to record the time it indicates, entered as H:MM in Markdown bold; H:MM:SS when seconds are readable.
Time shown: **11:06**
